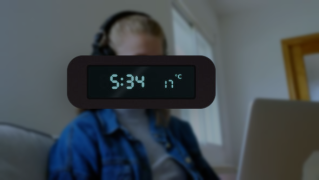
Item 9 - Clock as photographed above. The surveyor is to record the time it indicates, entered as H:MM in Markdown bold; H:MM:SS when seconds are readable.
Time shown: **5:34**
